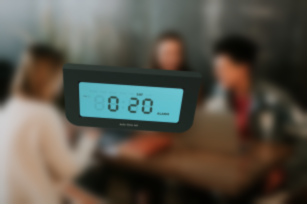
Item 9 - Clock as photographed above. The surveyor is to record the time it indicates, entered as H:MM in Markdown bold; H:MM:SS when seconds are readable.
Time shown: **0:20**
